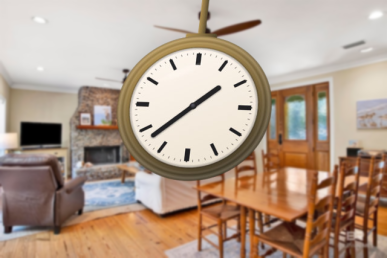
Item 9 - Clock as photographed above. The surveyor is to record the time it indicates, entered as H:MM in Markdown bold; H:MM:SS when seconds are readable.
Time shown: **1:38**
